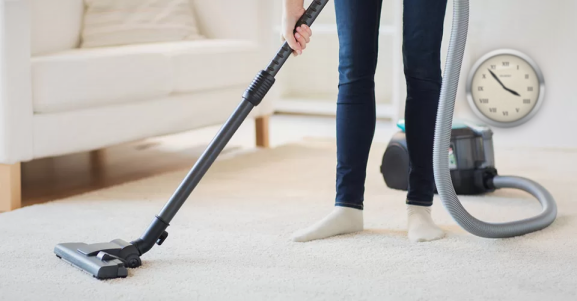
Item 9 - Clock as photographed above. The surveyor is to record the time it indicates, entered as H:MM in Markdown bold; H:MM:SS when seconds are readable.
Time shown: **3:53**
